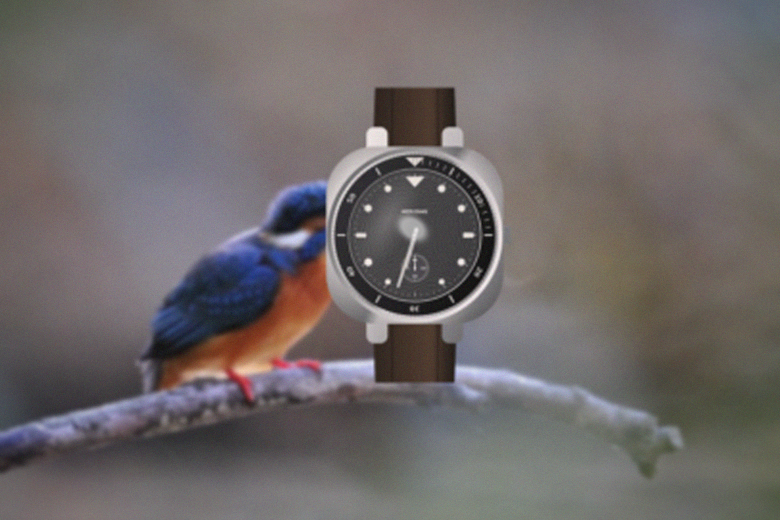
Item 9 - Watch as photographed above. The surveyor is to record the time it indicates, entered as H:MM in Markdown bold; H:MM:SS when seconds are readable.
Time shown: **6:33**
